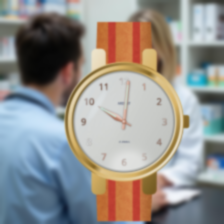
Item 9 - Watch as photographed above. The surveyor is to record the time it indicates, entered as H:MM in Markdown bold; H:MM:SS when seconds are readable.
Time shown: **10:01**
